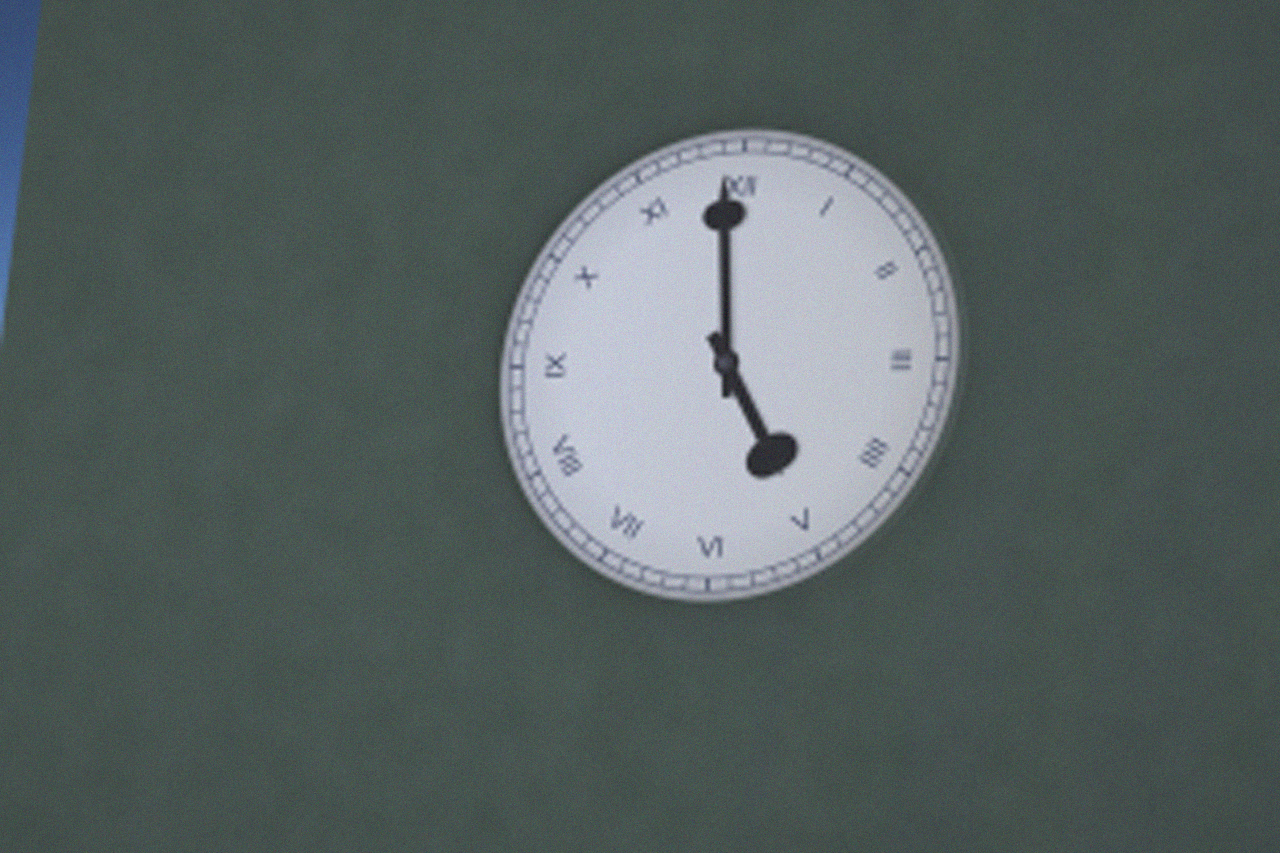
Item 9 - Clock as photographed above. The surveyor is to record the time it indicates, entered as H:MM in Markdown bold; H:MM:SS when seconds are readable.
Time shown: **4:59**
